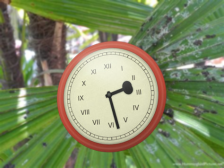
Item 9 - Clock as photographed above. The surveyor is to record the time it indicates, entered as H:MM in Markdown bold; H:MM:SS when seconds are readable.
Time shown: **2:28**
